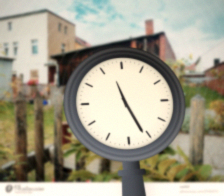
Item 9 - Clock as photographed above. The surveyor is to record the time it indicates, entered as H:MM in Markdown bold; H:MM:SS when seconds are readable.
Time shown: **11:26**
